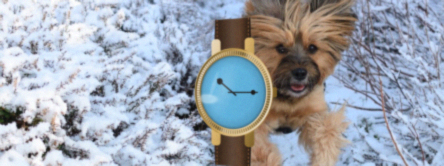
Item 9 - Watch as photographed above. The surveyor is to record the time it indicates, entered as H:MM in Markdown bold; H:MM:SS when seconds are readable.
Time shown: **10:15**
